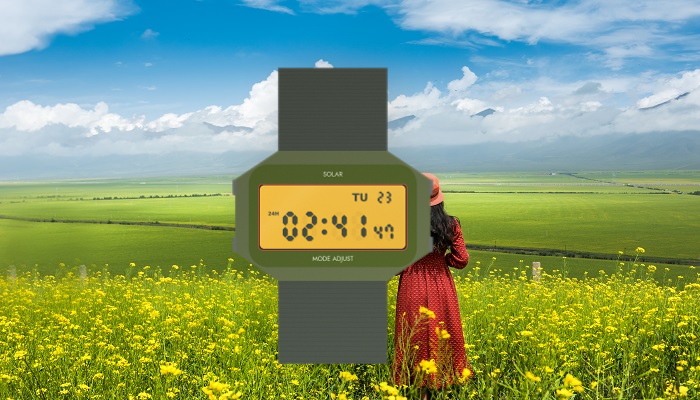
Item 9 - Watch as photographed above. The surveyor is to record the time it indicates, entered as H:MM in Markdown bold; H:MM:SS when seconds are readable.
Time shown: **2:41:47**
